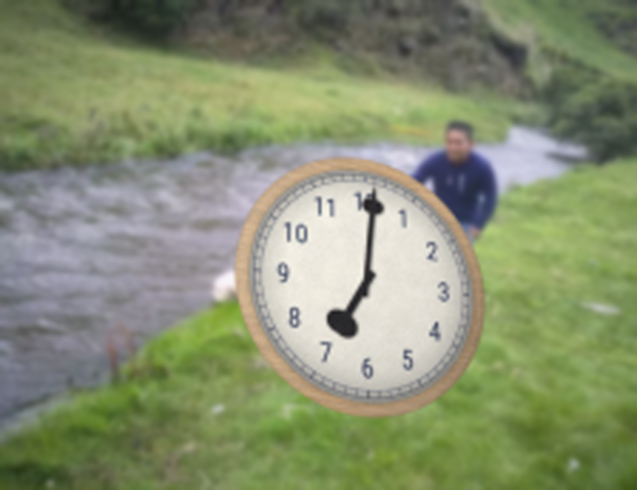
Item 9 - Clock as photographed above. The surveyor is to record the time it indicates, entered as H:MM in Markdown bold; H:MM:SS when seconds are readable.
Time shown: **7:01**
